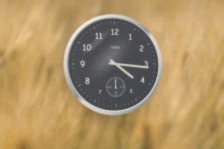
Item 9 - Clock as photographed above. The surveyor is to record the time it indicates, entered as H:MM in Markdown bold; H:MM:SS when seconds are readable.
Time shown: **4:16**
